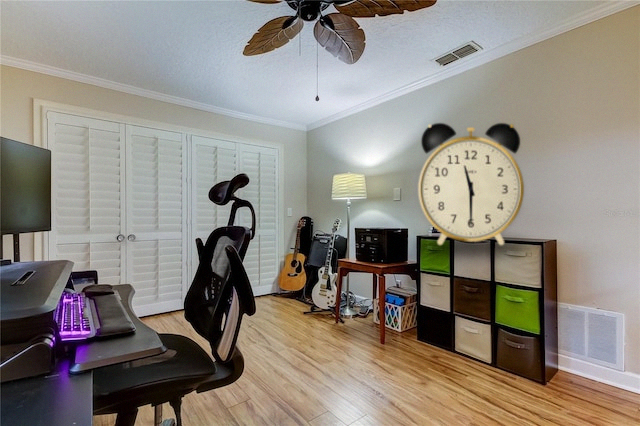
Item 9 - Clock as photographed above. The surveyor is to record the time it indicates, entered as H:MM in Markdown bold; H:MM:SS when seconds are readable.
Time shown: **11:30**
